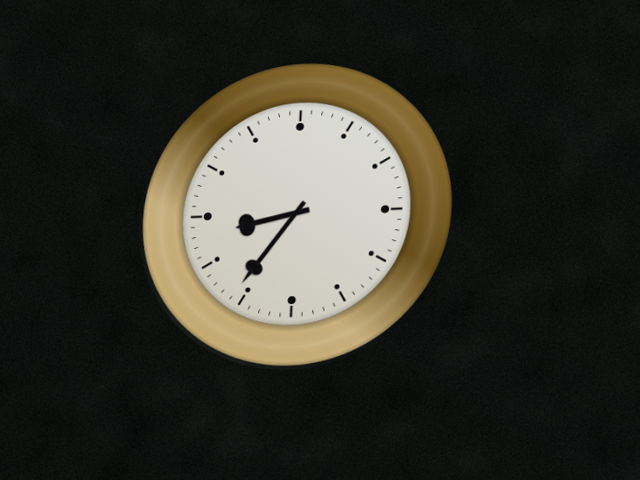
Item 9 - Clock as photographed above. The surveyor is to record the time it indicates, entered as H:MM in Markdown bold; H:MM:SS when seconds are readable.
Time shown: **8:36**
